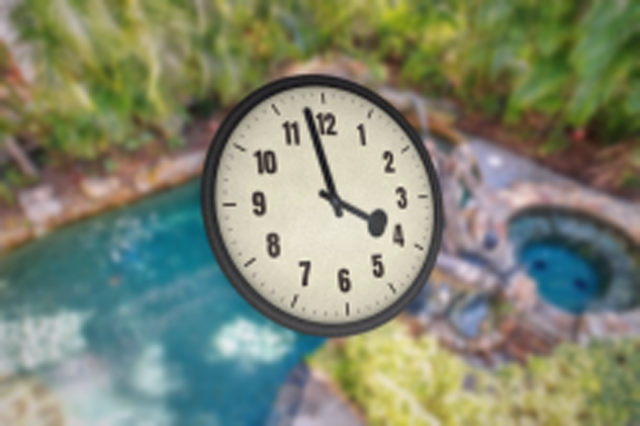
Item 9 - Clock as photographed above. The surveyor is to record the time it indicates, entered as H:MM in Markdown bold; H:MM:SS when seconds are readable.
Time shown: **3:58**
